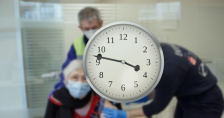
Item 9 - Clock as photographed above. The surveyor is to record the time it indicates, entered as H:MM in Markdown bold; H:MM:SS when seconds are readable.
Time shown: **3:47**
